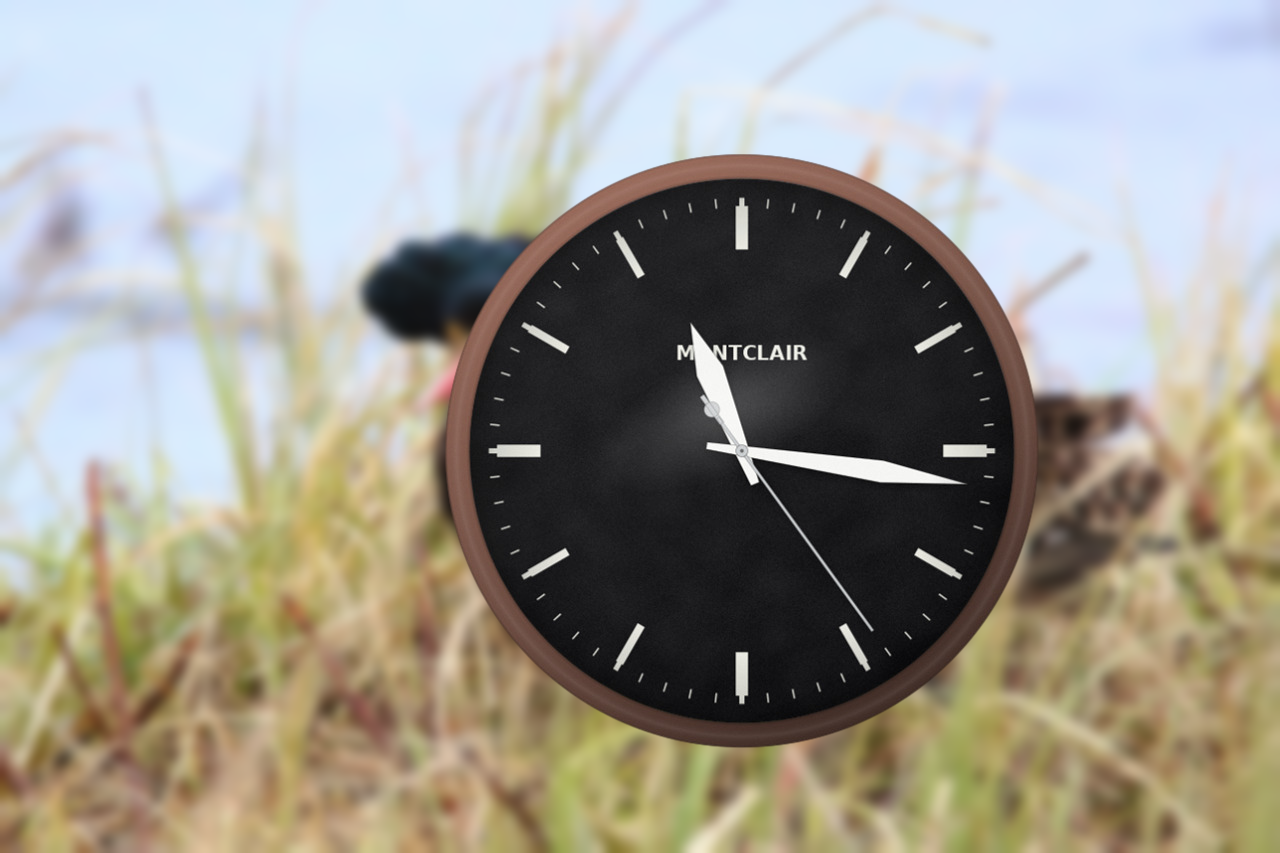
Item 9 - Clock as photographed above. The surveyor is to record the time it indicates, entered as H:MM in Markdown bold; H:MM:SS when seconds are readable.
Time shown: **11:16:24**
